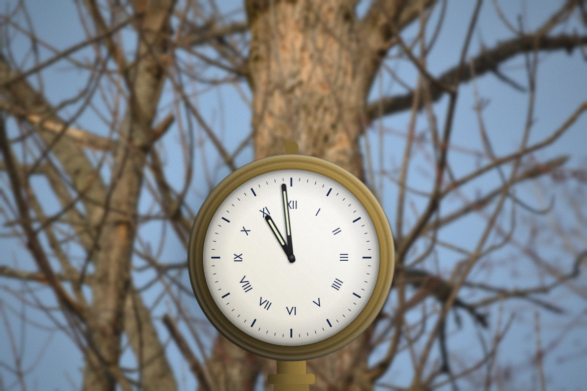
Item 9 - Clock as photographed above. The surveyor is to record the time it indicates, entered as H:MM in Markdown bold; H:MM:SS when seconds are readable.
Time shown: **10:59**
